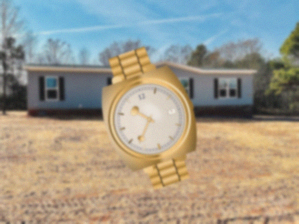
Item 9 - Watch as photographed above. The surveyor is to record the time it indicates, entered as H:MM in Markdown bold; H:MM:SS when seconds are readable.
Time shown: **10:37**
